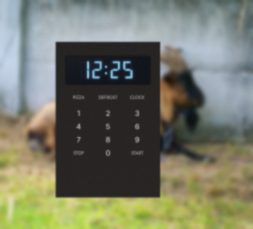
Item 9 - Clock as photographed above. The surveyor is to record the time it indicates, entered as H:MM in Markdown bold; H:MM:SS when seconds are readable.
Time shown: **12:25**
